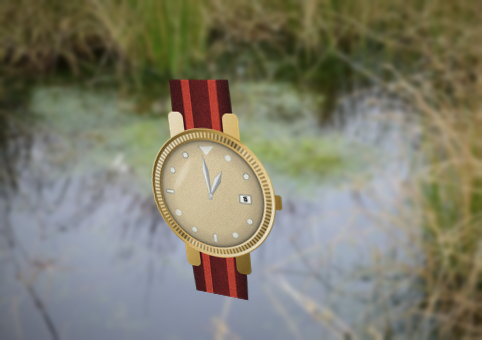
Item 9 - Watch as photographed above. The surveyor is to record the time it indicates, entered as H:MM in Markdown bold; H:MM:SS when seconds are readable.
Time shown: **12:59**
